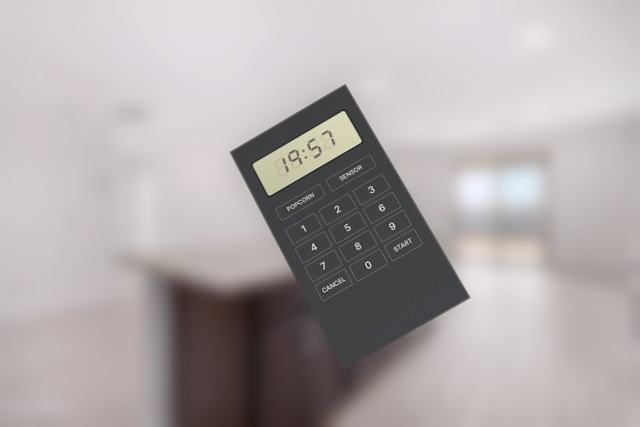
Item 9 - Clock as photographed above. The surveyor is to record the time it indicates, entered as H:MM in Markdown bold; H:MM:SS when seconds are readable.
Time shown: **19:57**
